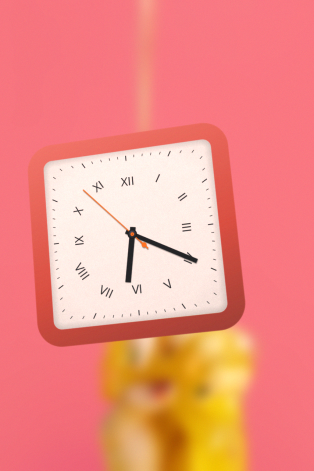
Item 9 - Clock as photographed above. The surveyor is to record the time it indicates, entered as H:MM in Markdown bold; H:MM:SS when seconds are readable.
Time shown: **6:19:53**
